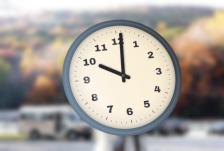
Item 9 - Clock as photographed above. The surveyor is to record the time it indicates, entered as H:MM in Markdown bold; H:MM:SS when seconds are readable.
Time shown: **10:01**
